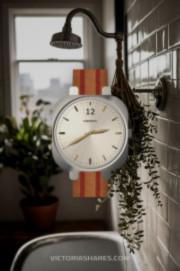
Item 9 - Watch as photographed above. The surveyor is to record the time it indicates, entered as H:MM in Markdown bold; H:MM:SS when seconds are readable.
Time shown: **2:40**
